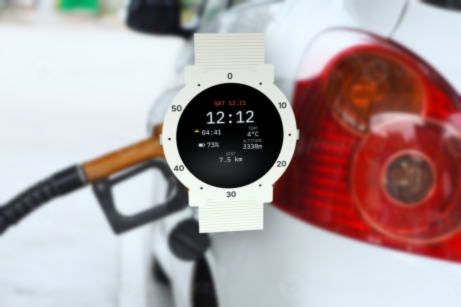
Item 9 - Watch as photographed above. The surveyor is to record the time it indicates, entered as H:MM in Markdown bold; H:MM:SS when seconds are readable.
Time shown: **12:12**
